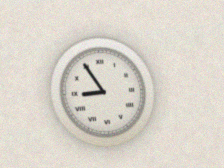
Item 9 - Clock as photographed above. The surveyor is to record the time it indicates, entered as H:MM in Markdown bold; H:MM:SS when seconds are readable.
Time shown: **8:55**
